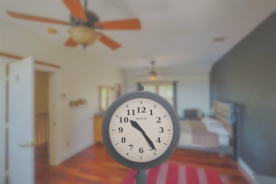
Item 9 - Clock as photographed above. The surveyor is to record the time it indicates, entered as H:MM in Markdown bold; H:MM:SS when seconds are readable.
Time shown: **10:24**
